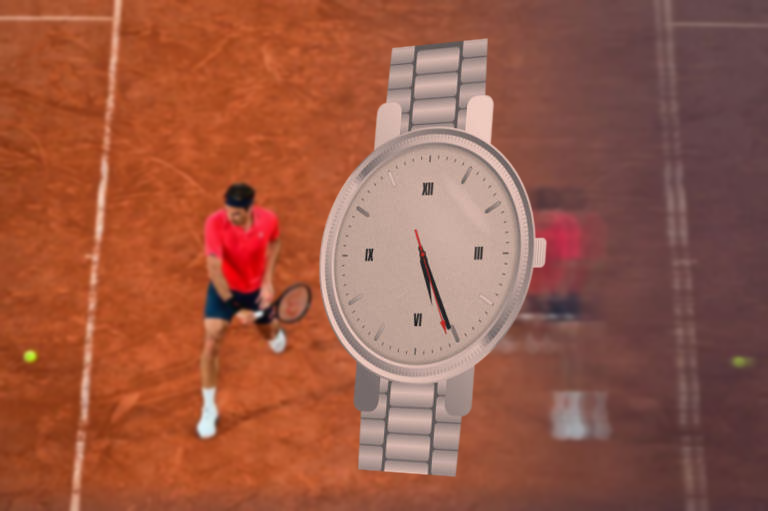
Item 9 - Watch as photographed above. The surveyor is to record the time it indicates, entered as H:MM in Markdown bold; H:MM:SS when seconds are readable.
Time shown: **5:25:26**
